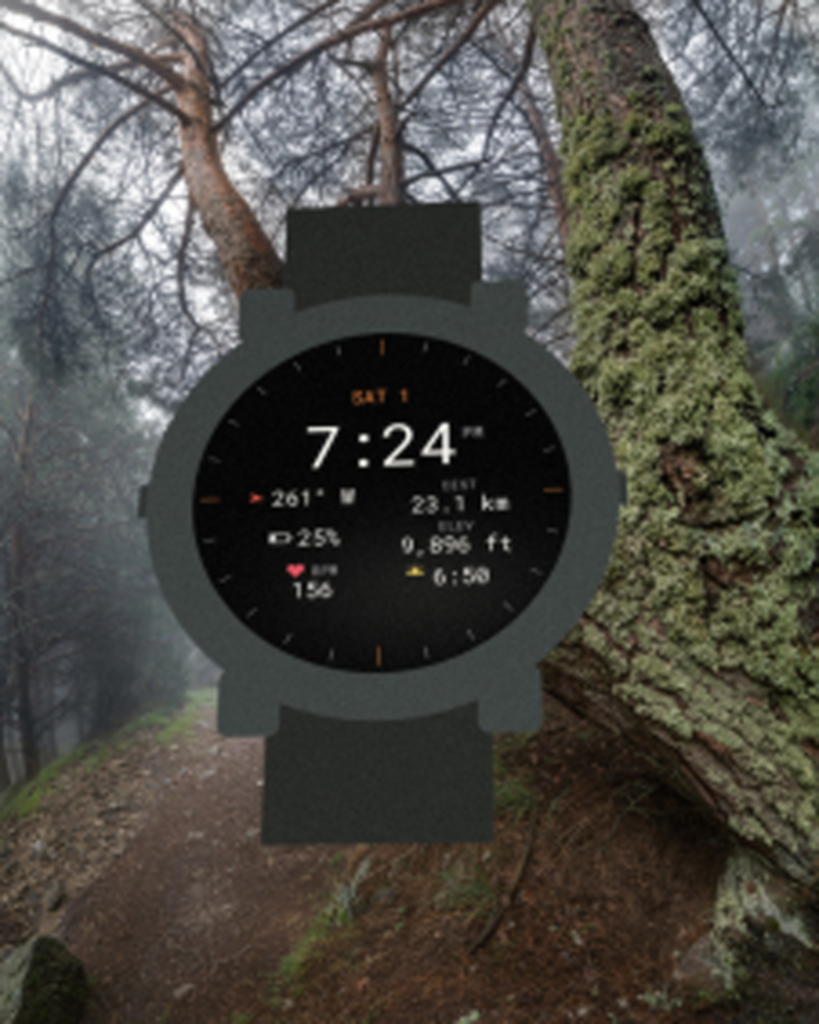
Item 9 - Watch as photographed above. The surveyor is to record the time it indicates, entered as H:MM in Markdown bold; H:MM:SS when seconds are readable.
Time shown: **7:24**
